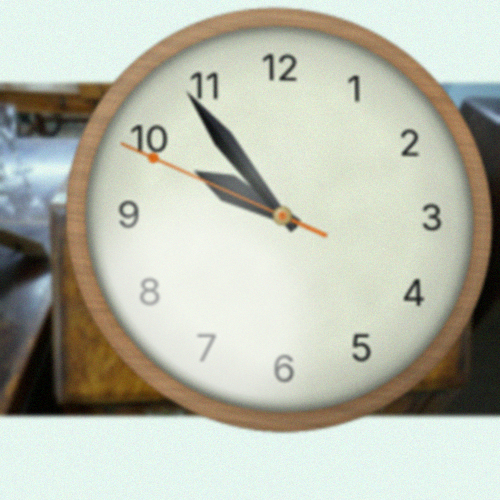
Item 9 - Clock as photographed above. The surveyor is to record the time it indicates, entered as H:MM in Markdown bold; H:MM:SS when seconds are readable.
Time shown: **9:53:49**
